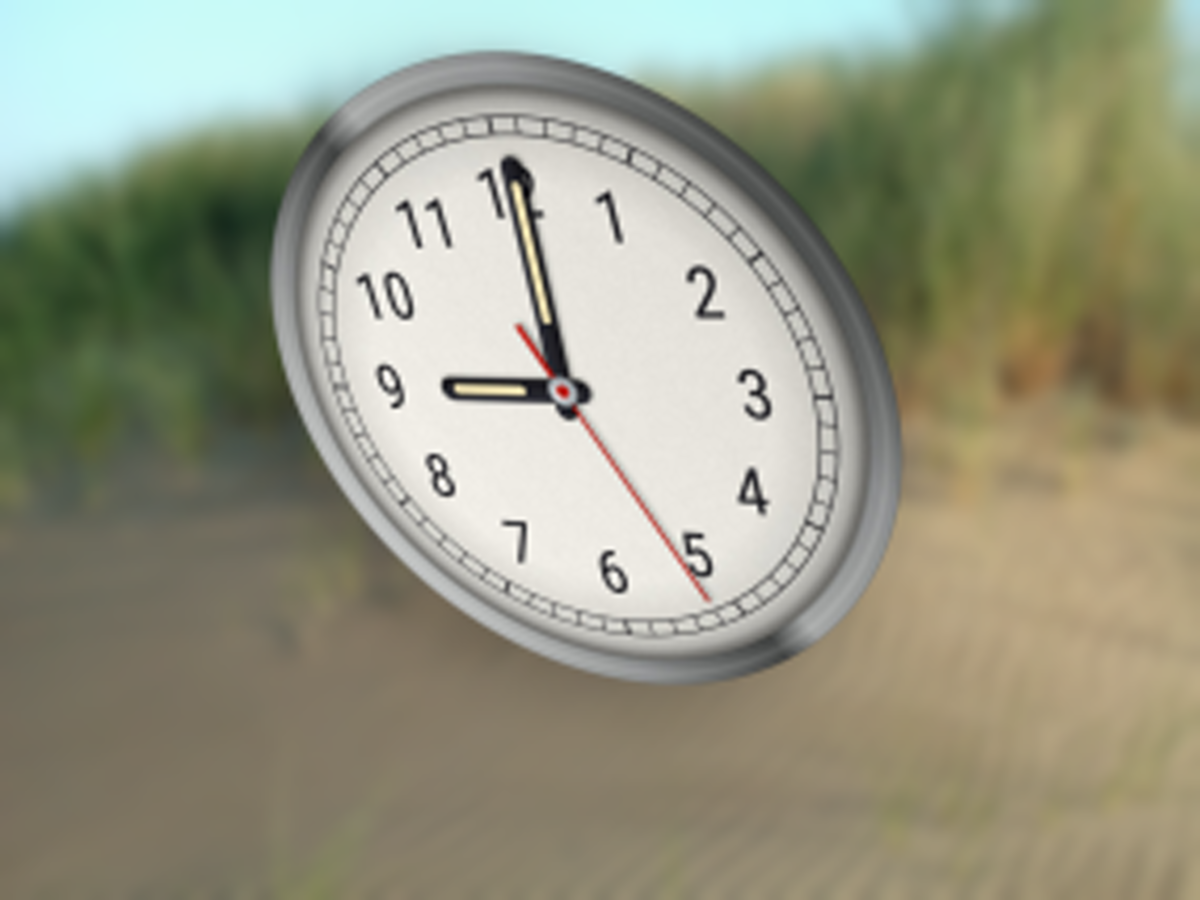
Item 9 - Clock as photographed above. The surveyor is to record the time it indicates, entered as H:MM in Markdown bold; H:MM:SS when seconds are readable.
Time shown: **9:00:26**
